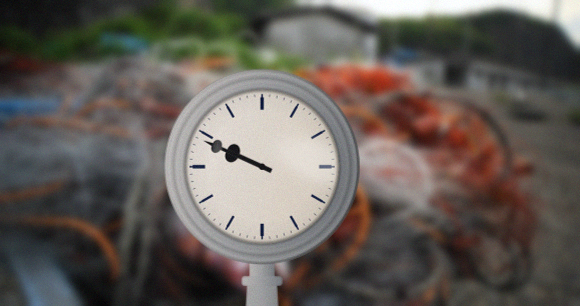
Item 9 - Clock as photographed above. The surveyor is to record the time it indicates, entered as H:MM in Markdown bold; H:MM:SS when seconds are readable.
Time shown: **9:49**
